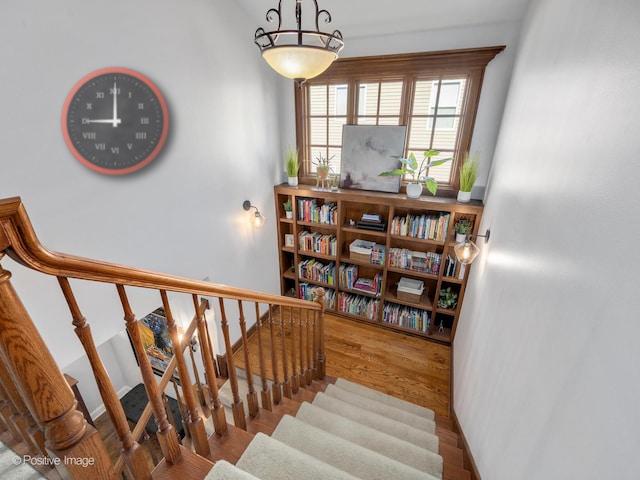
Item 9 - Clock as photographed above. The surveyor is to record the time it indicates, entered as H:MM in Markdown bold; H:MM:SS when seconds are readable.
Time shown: **9:00**
